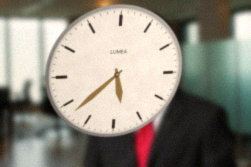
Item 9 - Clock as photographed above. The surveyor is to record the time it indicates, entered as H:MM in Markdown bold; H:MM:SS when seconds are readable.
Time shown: **5:38**
